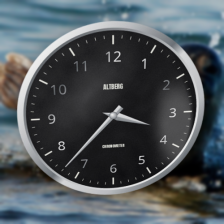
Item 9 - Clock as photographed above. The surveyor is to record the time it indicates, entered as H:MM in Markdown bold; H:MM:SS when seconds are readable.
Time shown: **3:37**
